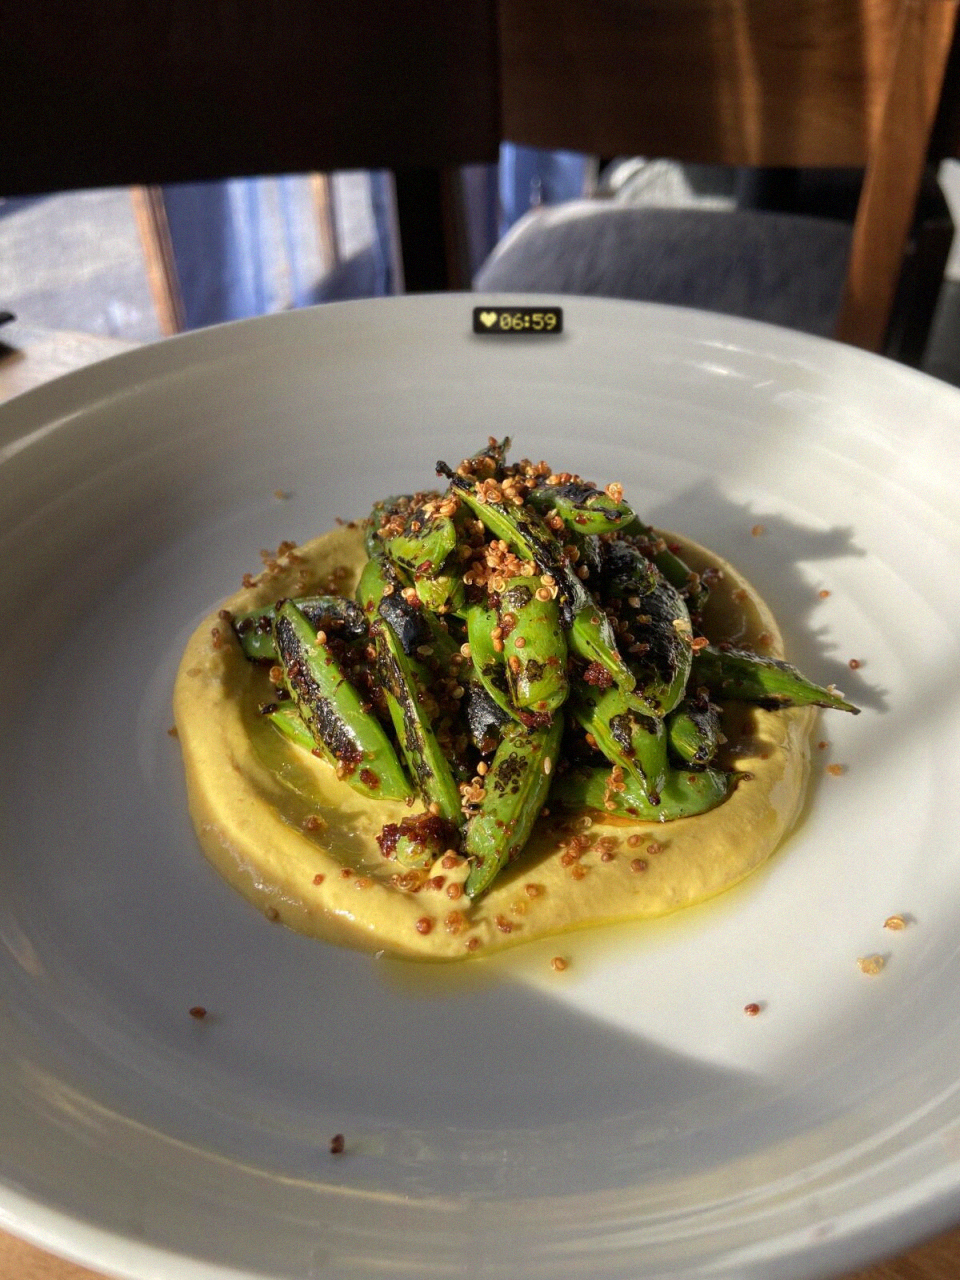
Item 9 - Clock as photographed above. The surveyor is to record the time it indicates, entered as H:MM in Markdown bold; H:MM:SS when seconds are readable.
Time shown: **6:59**
